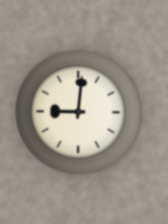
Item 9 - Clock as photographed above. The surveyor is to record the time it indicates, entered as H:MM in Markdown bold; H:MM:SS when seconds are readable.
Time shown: **9:01**
